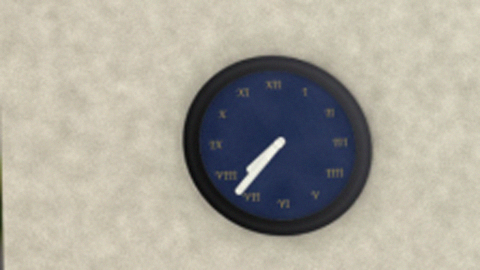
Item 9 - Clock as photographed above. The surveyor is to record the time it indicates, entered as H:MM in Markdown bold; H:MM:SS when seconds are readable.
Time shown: **7:37**
